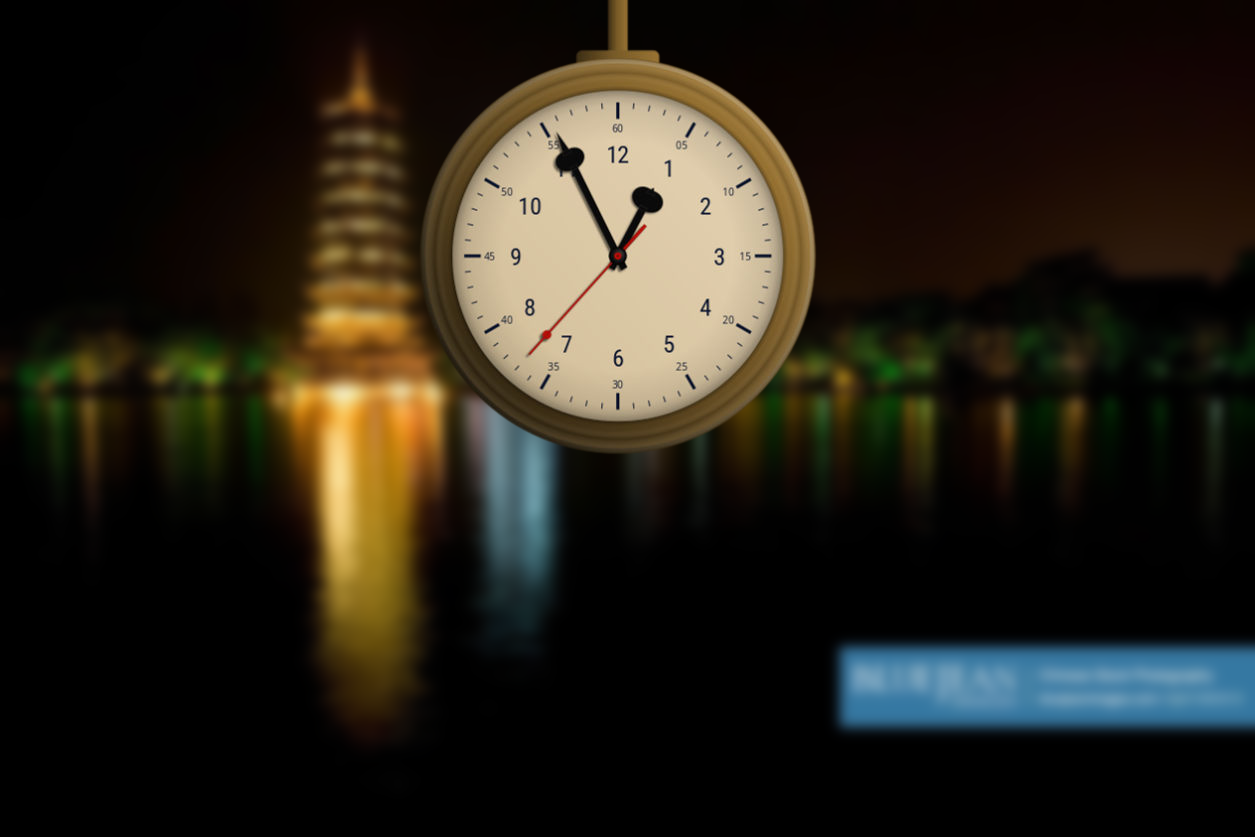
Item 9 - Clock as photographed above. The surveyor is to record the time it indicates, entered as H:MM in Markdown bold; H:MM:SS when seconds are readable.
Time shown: **12:55:37**
